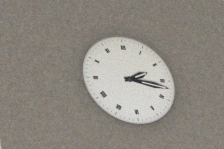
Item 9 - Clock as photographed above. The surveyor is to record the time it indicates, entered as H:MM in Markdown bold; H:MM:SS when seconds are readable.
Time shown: **2:17**
